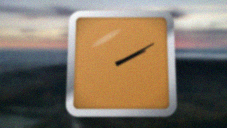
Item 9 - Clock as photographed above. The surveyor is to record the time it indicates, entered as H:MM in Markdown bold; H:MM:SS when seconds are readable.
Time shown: **2:10**
